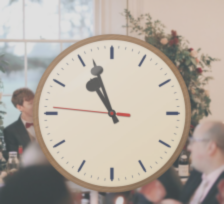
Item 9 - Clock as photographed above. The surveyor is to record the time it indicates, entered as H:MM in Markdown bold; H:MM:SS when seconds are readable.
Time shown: **10:56:46**
